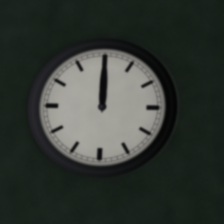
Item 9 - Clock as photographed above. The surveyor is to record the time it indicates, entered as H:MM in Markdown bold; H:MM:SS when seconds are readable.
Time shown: **12:00**
